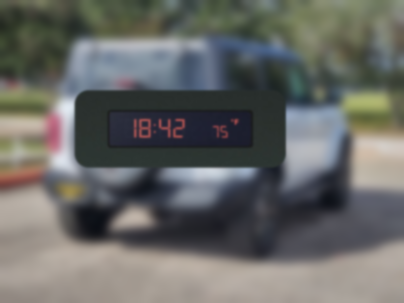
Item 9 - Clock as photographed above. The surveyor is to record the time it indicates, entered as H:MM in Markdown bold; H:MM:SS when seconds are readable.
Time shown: **18:42**
